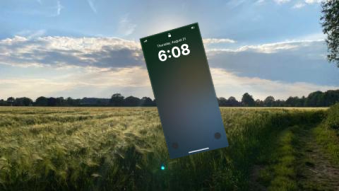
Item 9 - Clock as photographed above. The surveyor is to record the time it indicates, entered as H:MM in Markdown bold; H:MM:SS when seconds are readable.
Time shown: **6:08**
